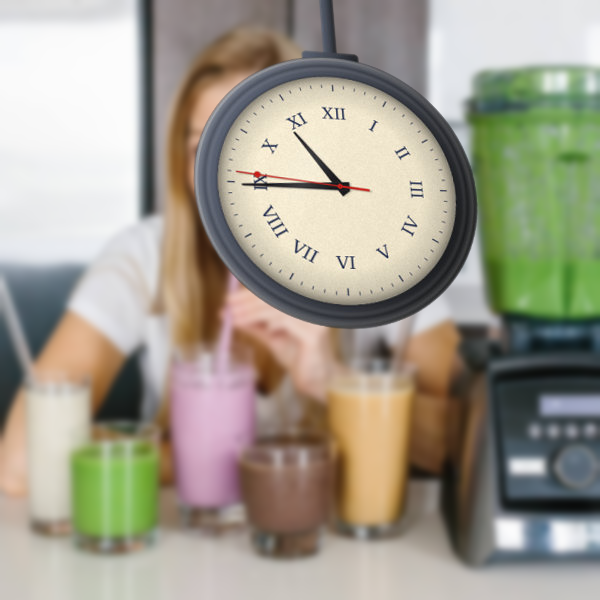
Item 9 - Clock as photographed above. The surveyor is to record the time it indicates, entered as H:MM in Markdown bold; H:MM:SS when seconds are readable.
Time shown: **10:44:46**
